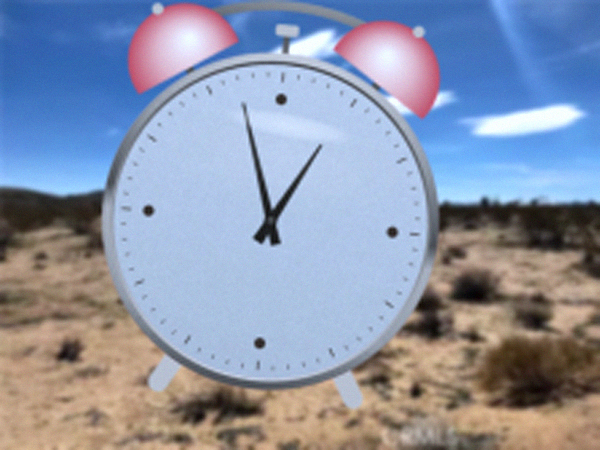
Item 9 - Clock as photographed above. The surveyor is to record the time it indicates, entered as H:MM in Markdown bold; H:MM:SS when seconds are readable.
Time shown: **12:57**
